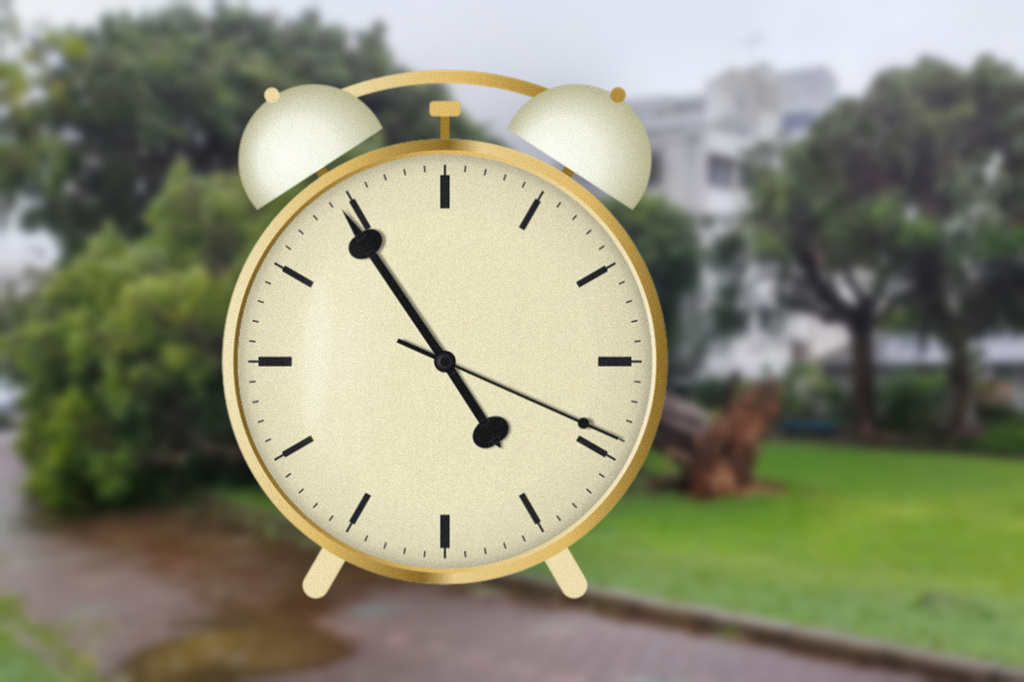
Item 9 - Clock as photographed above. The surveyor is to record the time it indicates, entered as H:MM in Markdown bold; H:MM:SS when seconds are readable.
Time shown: **4:54:19**
